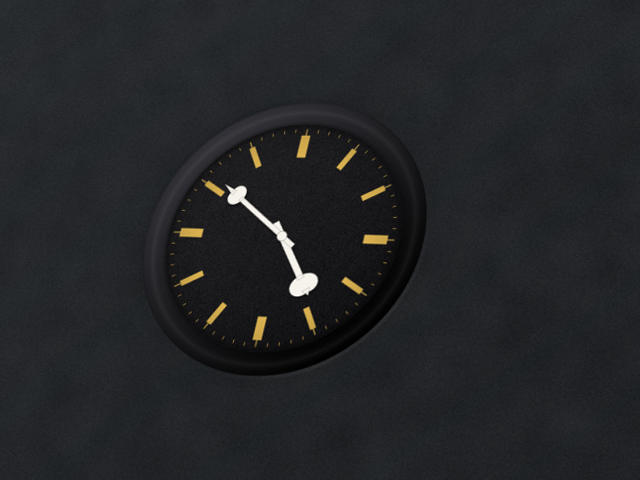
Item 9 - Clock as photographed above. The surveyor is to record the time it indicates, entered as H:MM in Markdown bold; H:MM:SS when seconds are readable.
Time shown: **4:51**
